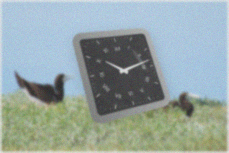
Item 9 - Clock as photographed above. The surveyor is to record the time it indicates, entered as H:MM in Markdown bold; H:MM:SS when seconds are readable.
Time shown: **10:13**
